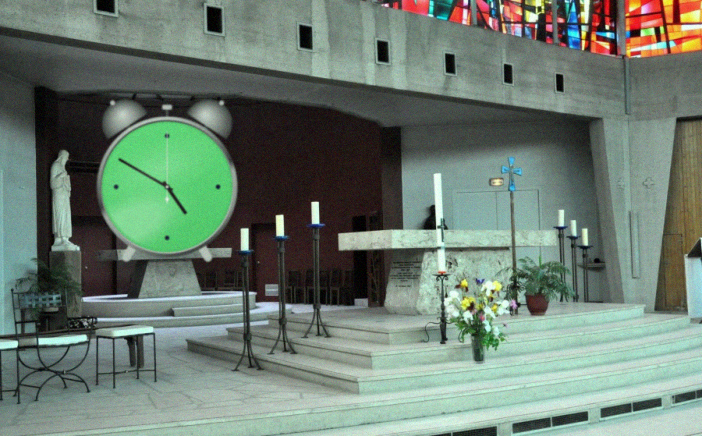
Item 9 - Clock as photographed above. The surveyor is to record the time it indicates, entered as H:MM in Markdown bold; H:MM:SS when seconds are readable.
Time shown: **4:50:00**
